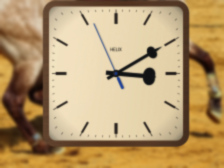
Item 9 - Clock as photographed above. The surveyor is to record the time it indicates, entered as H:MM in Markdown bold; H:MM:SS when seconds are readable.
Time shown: **3:09:56**
